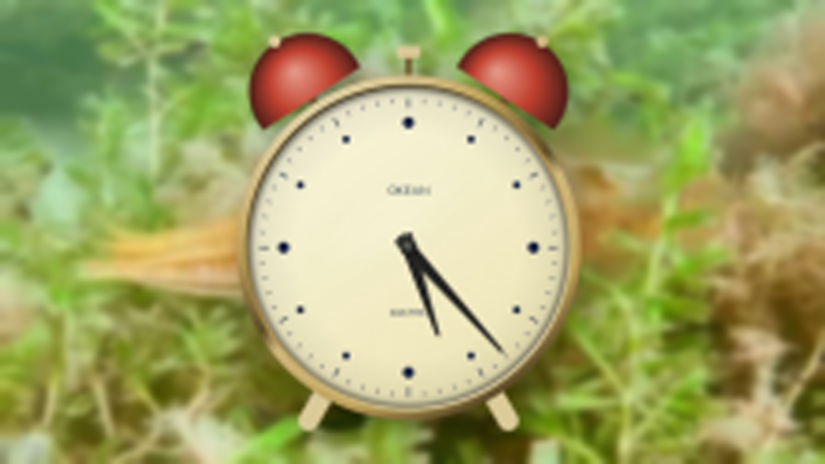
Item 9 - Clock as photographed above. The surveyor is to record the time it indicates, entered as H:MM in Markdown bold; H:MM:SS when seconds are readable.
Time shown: **5:23**
